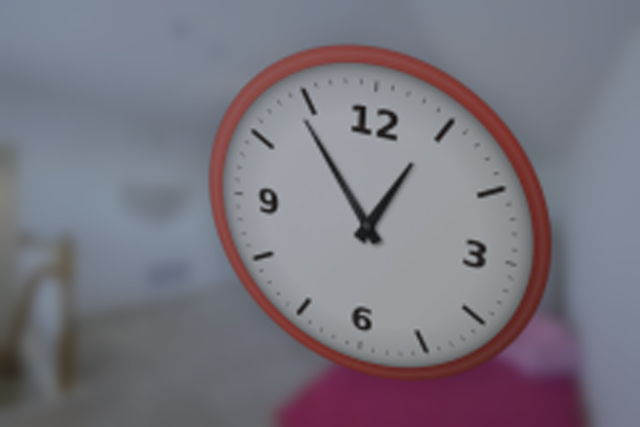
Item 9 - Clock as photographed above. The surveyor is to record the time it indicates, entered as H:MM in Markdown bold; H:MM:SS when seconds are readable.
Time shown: **12:54**
